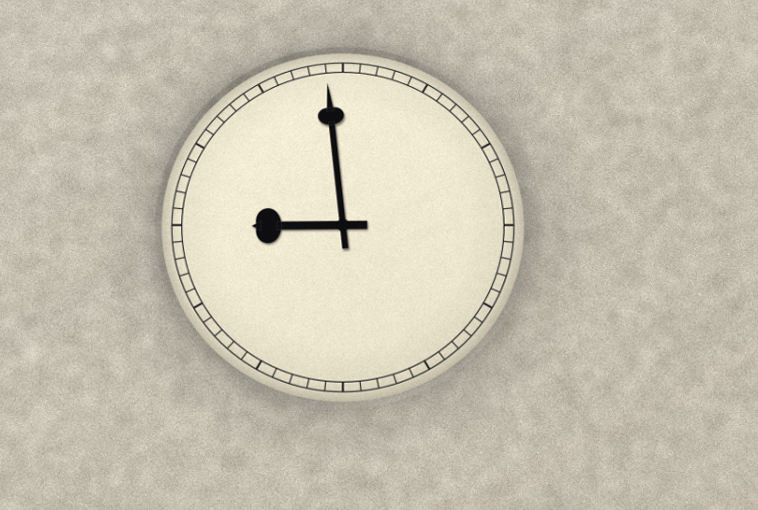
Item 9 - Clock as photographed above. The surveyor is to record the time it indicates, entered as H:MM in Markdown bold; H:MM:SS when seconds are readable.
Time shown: **8:59**
